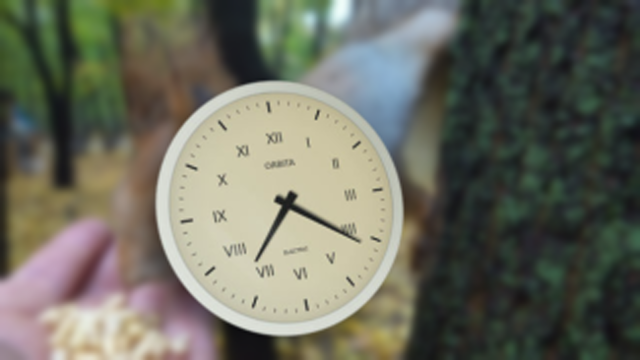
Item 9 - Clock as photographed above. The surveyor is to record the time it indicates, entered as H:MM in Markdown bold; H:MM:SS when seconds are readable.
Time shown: **7:21**
